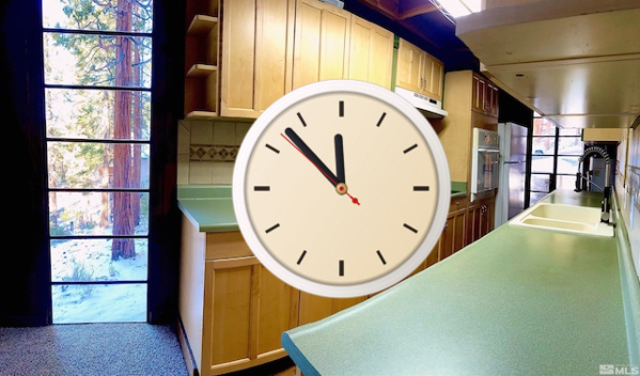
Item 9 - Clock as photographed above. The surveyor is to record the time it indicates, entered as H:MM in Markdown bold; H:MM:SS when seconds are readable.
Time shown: **11:52:52**
